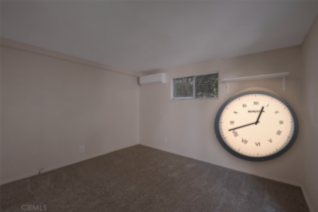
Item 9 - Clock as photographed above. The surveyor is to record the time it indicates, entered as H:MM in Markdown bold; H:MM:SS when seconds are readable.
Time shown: **12:42**
